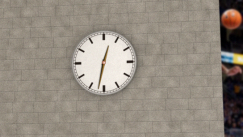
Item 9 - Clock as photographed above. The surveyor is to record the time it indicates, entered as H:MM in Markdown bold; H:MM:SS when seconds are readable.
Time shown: **12:32**
